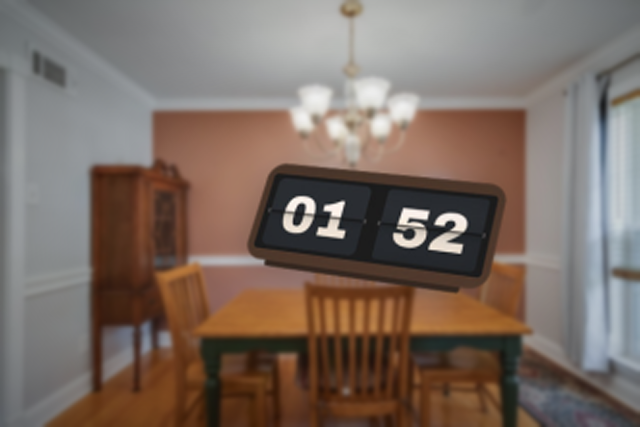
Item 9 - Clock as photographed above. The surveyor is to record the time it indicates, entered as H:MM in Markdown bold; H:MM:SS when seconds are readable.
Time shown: **1:52**
